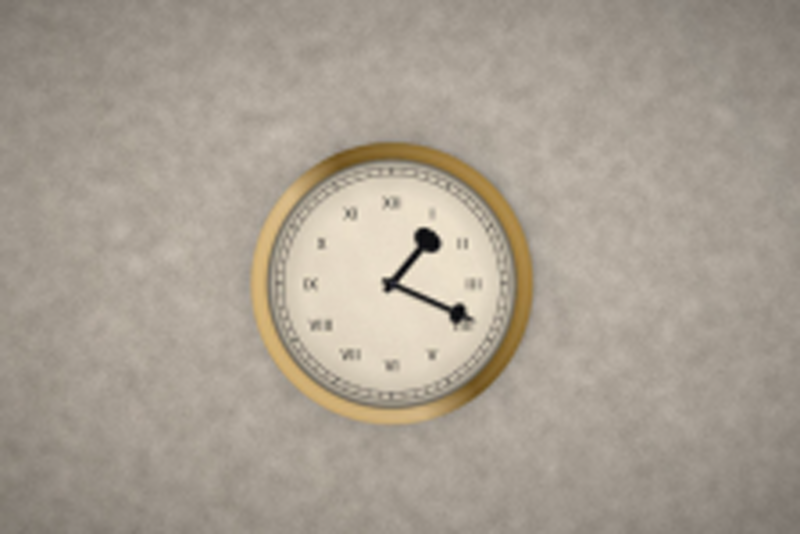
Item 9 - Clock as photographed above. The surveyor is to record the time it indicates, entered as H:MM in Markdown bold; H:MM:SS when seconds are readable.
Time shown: **1:19**
